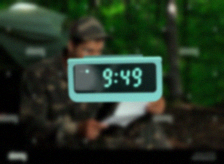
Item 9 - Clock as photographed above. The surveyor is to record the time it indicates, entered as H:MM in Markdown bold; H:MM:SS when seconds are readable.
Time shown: **9:49**
